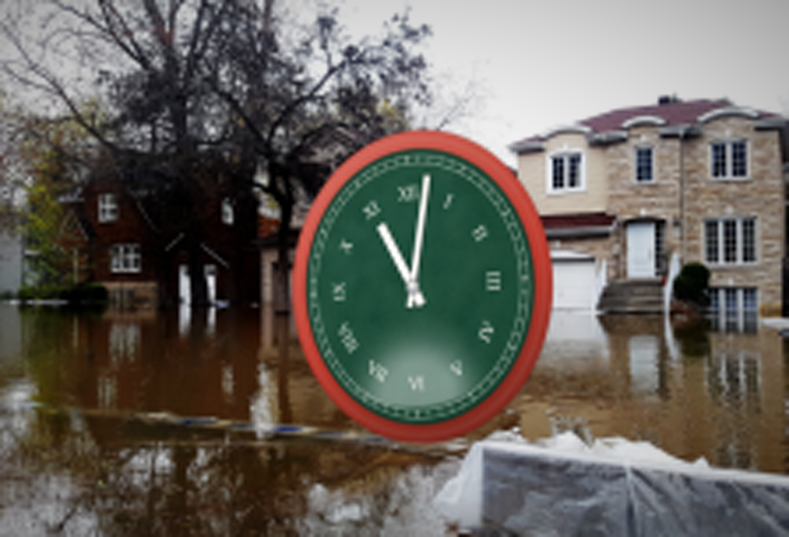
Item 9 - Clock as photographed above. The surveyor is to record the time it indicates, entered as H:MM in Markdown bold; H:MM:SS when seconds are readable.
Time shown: **11:02**
